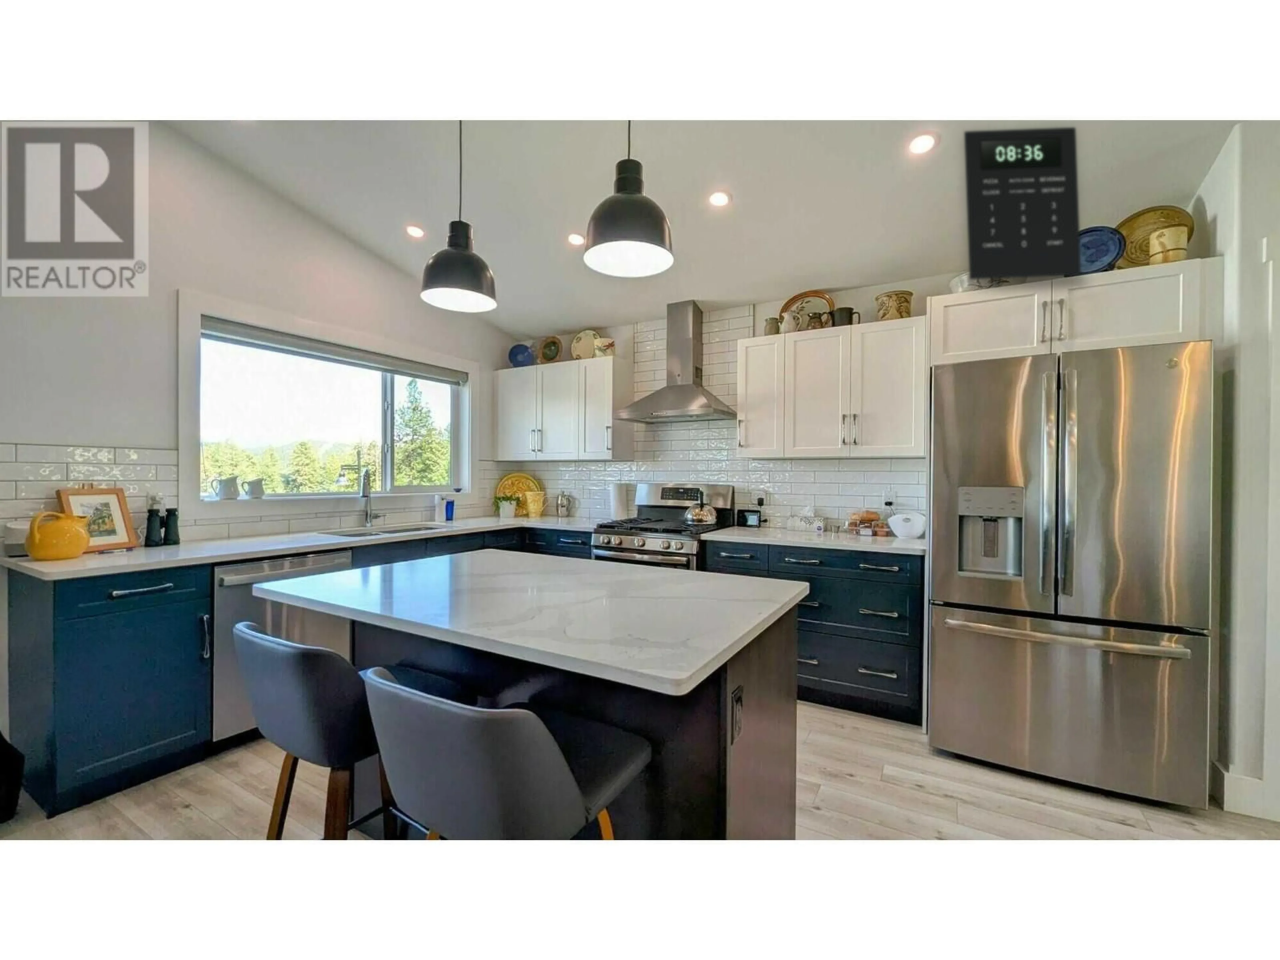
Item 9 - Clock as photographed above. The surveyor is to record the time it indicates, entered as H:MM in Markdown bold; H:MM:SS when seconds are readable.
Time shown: **8:36**
